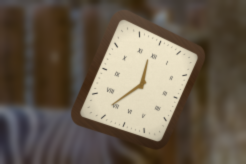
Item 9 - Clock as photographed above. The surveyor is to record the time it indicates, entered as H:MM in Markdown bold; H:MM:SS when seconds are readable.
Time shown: **11:36**
